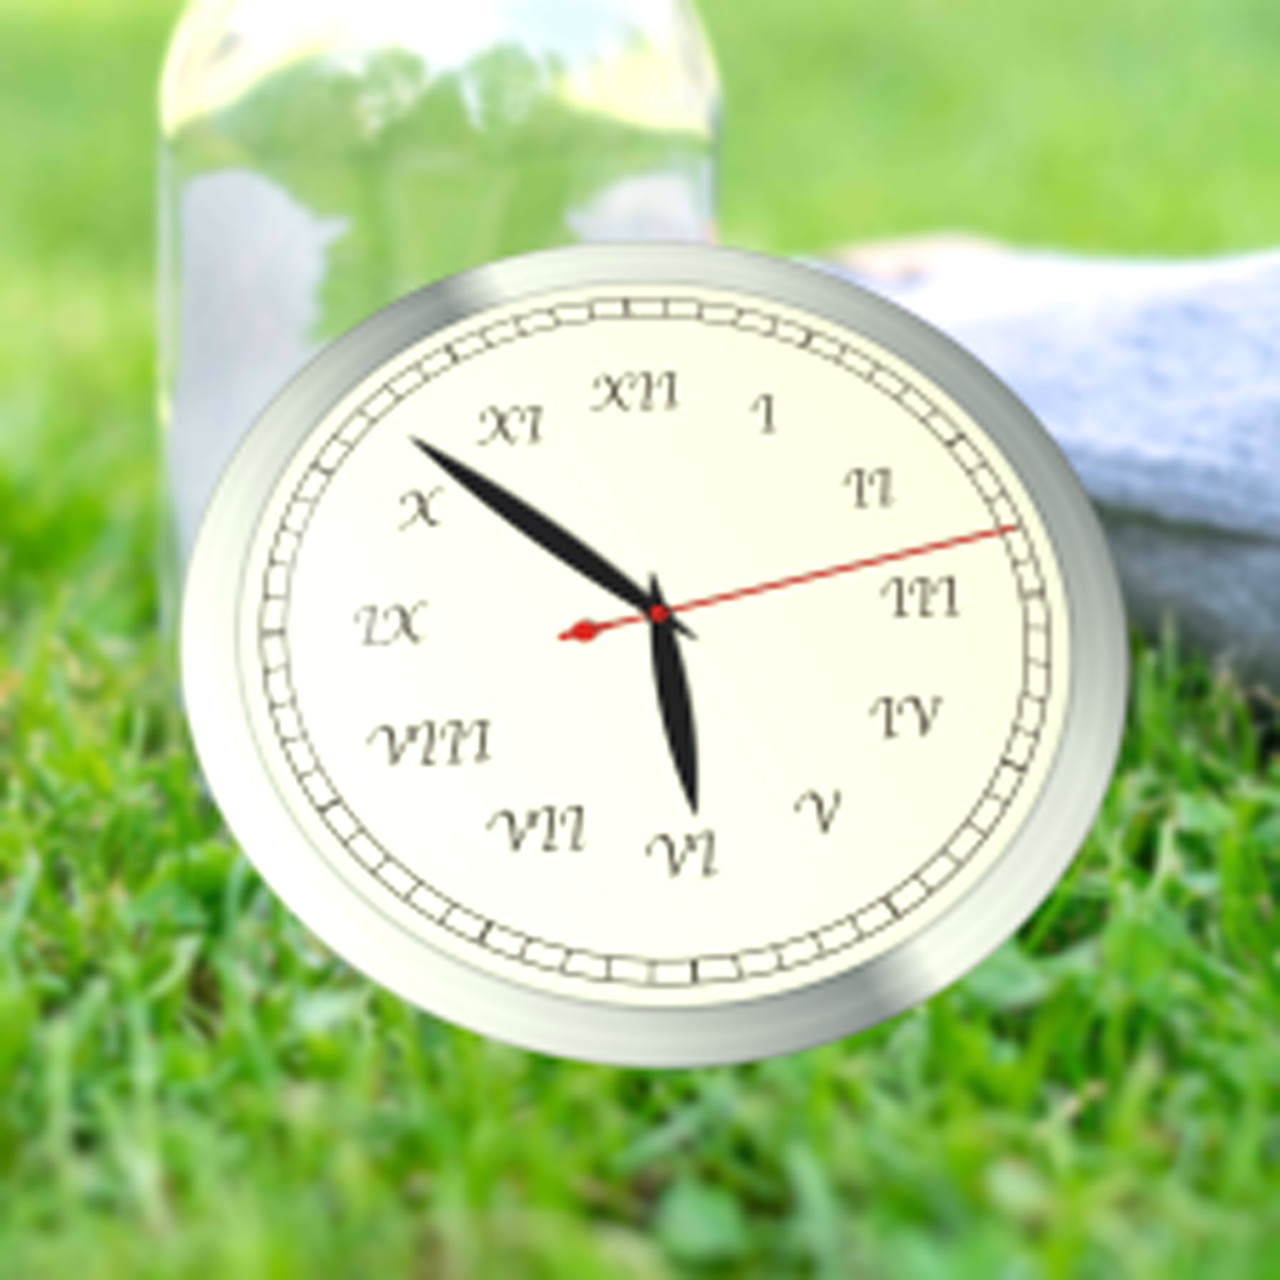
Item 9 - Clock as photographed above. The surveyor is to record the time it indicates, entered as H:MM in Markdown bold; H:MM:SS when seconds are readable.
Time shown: **5:52:13**
